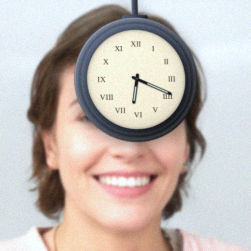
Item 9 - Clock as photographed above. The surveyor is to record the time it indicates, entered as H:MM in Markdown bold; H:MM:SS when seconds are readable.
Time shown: **6:19**
